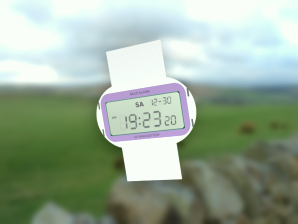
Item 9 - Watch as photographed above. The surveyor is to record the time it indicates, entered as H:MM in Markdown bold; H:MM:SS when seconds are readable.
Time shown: **19:23:20**
